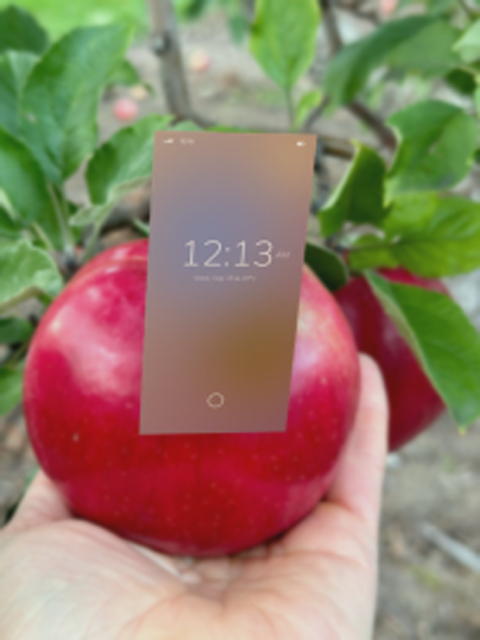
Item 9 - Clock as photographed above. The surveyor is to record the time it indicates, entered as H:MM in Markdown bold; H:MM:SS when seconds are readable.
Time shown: **12:13**
